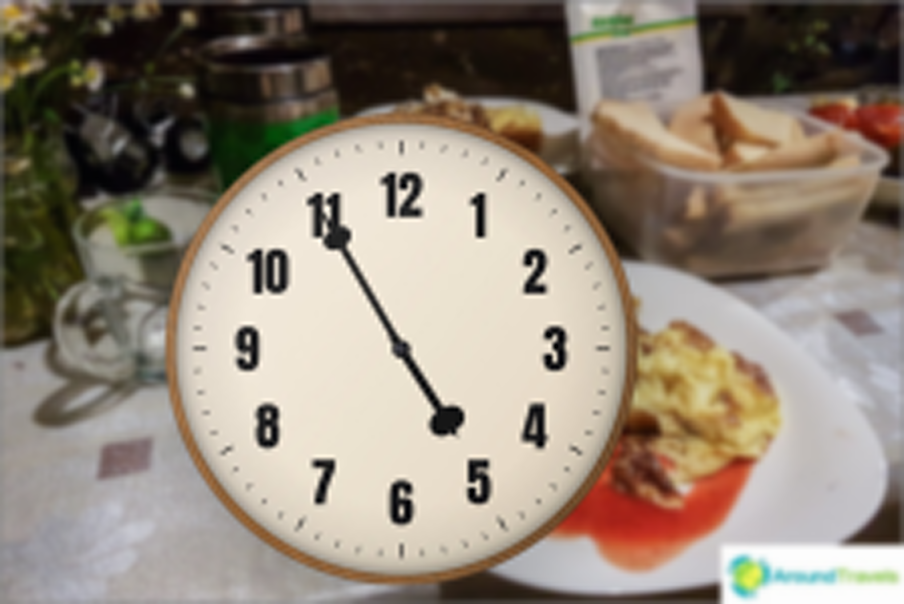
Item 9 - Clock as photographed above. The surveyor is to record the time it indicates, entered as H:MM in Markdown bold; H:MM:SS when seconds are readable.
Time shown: **4:55**
